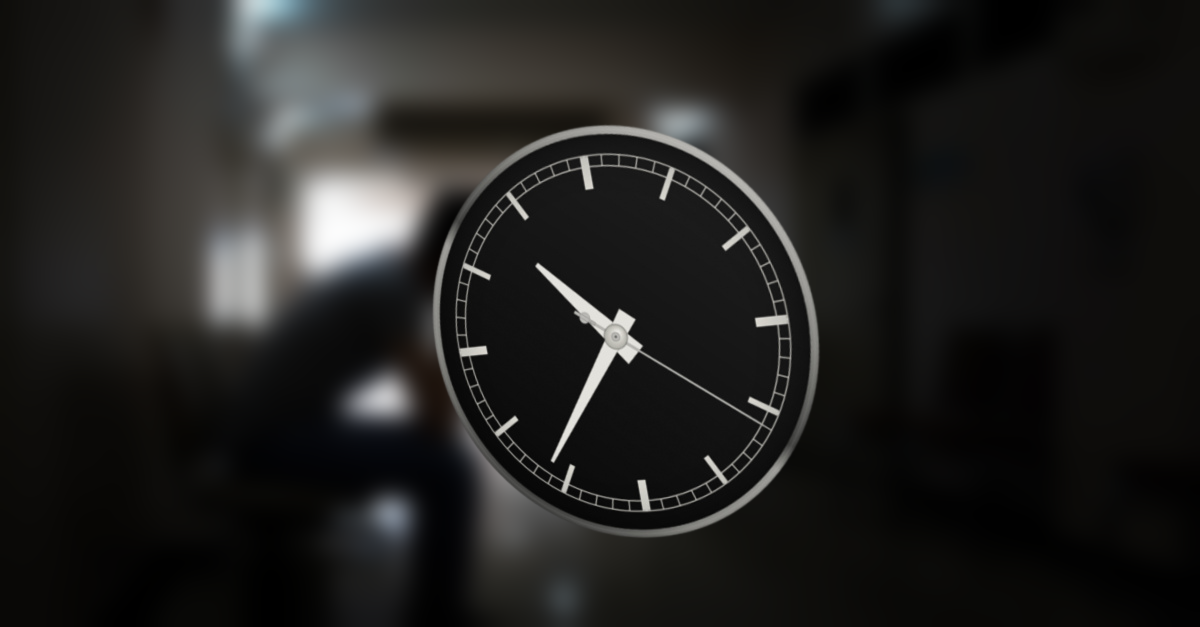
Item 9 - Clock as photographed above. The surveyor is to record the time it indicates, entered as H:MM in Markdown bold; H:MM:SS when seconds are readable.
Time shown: **10:36:21**
